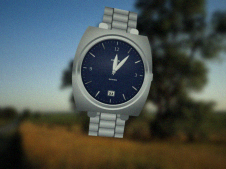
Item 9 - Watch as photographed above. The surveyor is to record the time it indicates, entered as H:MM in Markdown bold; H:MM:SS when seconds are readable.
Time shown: **12:06**
